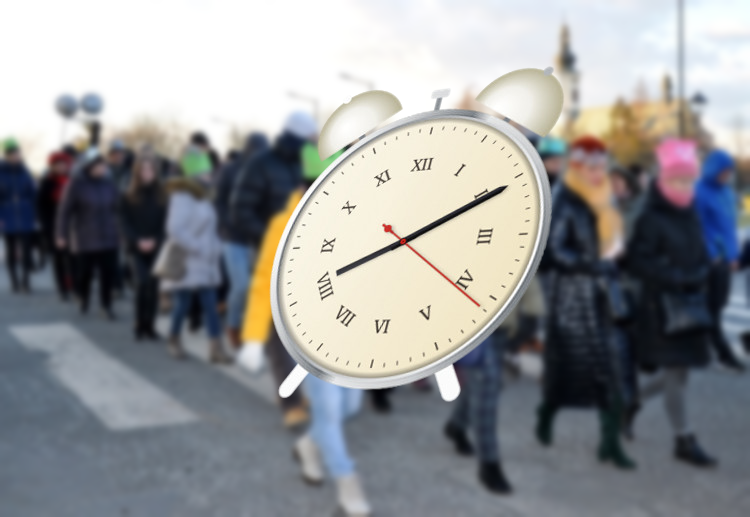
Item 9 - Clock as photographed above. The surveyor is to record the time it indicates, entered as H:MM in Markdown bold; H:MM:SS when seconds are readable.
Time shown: **8:10:21**
